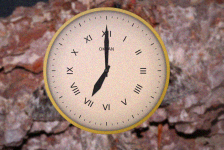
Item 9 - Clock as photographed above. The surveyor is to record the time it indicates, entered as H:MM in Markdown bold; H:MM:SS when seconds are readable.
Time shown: **7:00**
